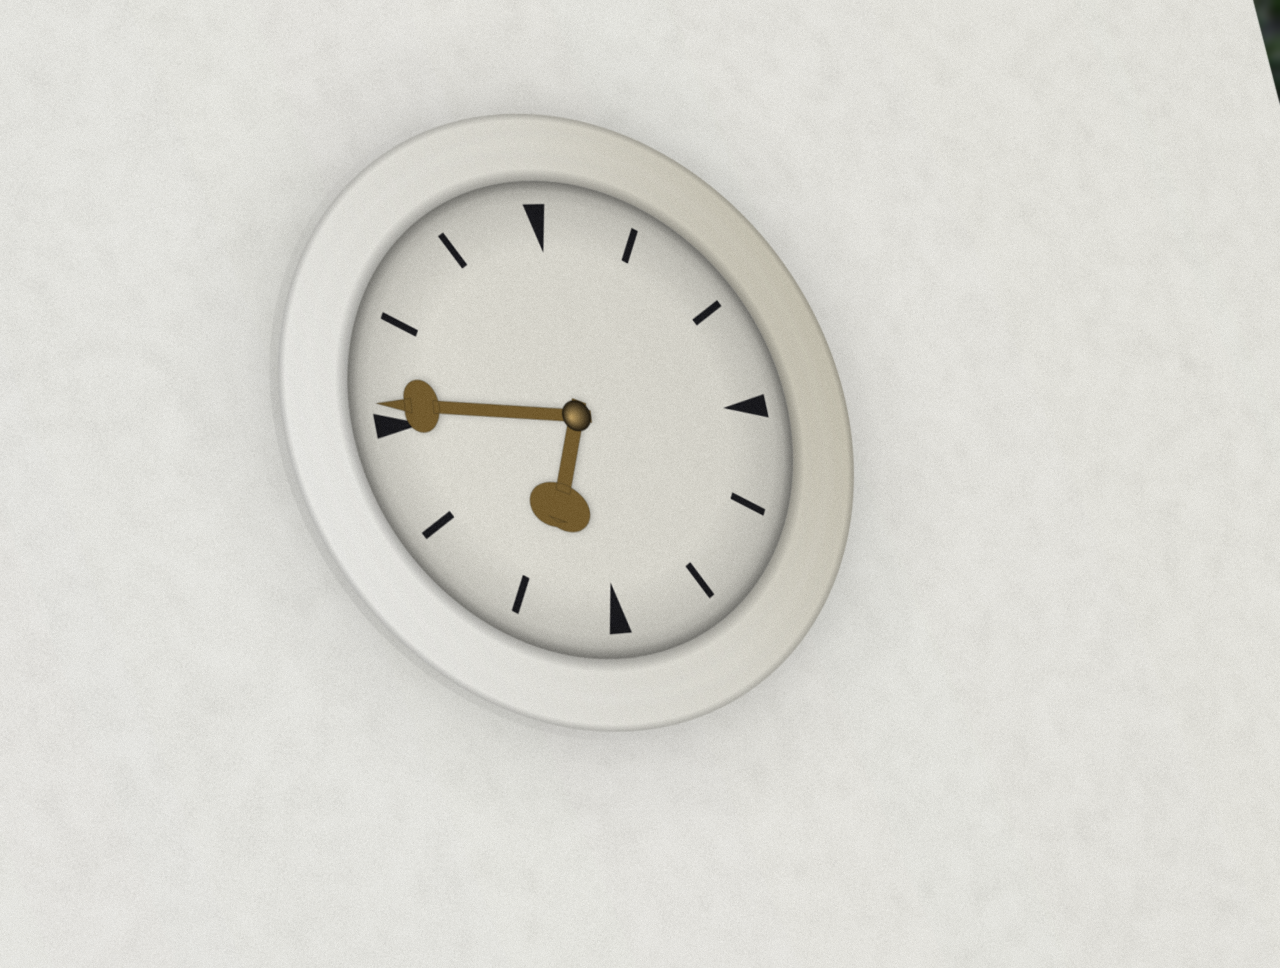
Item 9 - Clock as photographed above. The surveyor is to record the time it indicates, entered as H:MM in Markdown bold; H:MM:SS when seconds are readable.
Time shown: **6:46**
